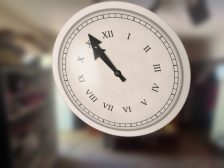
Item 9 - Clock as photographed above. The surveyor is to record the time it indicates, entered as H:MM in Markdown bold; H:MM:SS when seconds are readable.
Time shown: **10:56**
